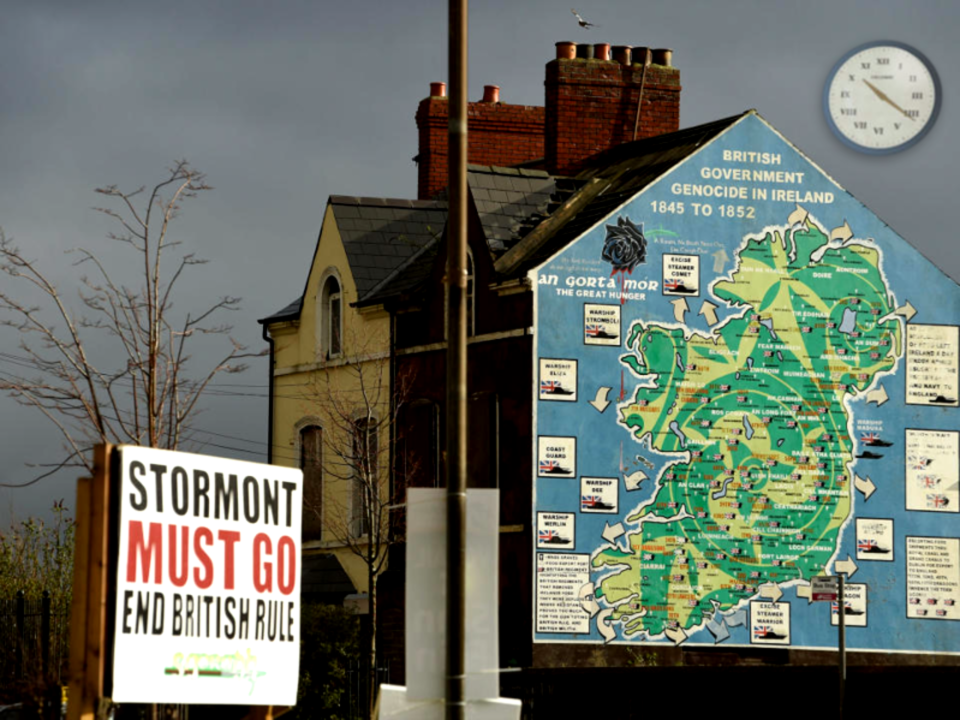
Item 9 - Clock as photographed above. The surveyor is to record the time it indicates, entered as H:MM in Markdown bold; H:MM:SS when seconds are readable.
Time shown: **10:21**
